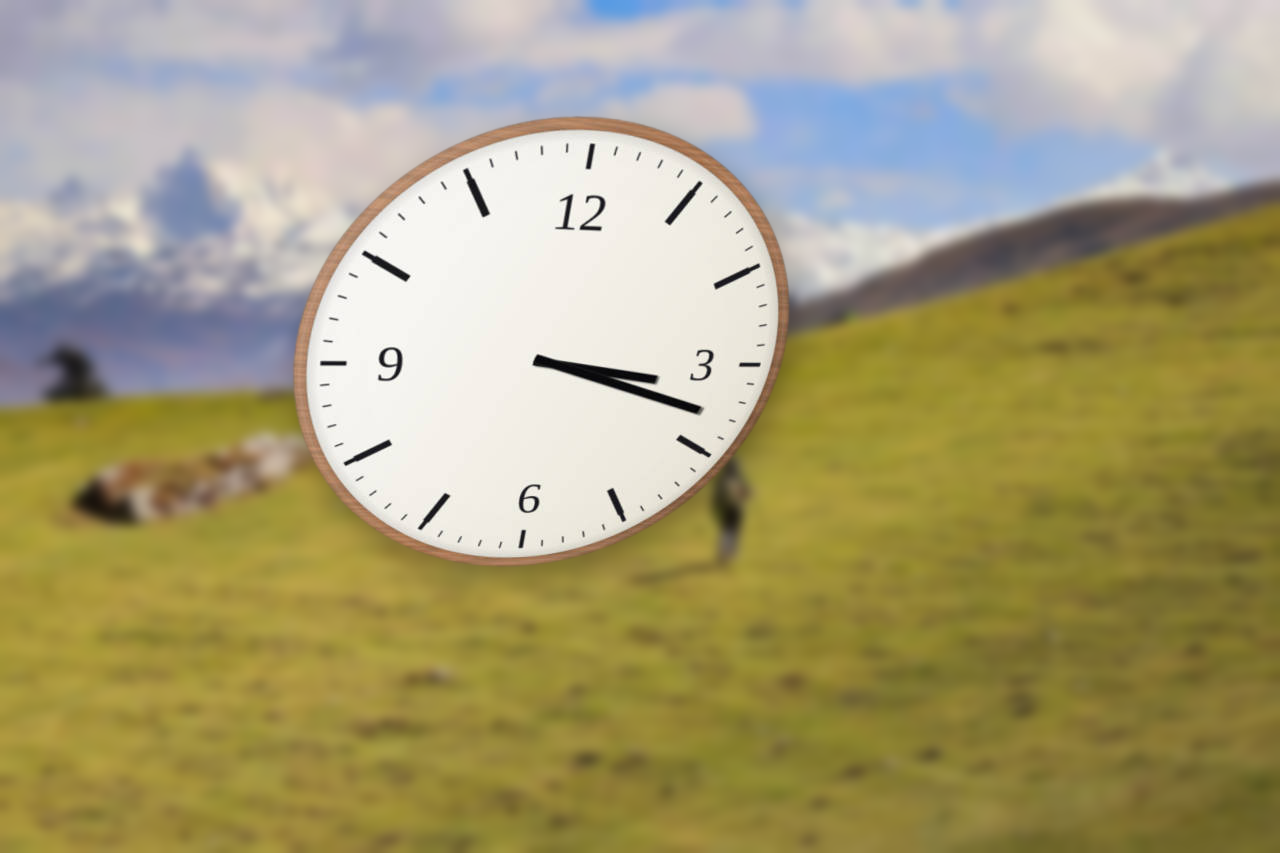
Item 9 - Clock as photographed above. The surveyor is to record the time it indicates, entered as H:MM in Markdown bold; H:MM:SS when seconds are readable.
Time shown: **3:18**
